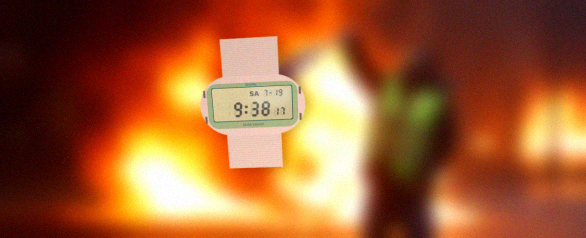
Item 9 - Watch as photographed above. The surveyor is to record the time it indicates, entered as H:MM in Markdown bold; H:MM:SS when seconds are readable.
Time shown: **9:38:17**
